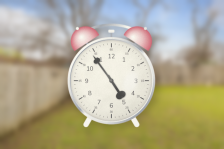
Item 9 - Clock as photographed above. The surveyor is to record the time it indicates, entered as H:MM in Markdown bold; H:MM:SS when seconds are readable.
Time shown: **4:54**
